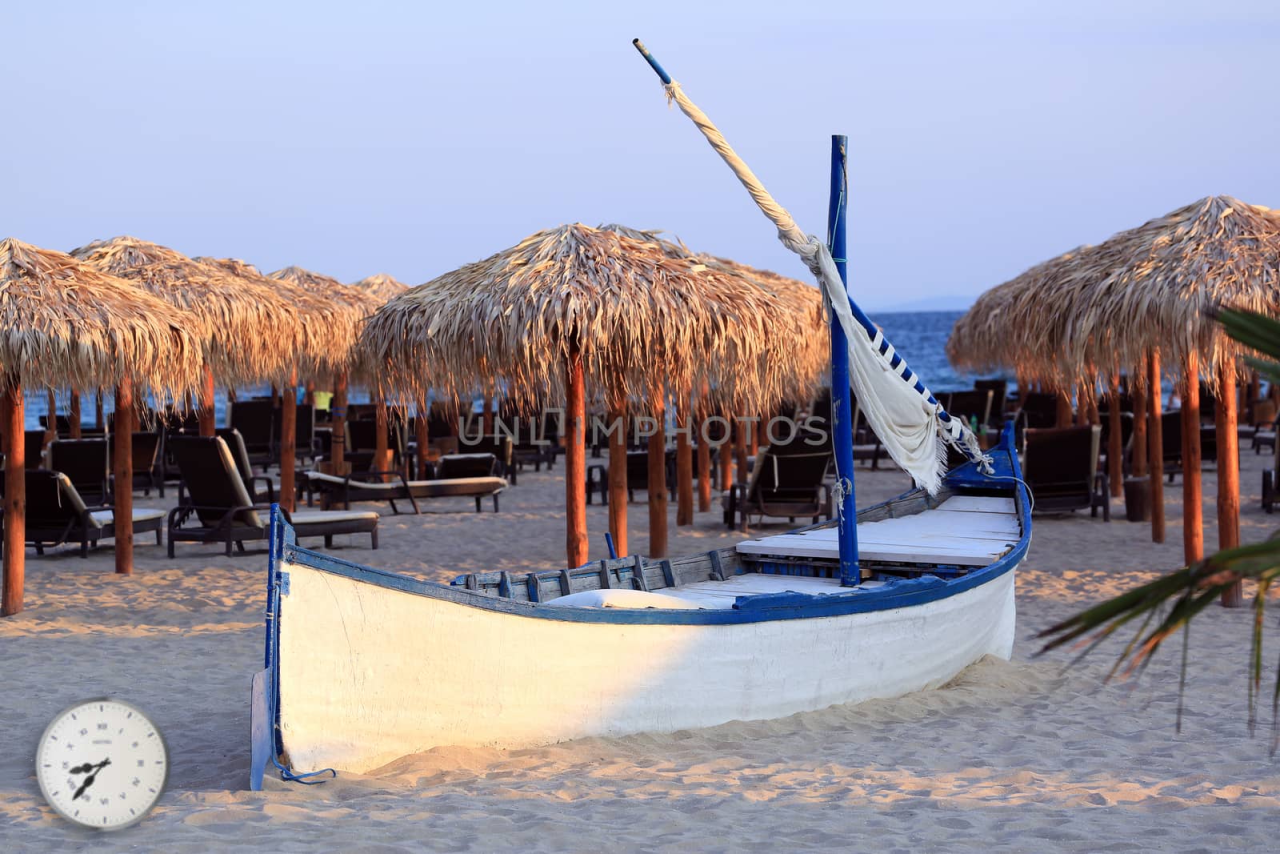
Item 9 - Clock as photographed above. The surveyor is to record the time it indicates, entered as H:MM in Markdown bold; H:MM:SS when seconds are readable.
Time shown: **8:37**
